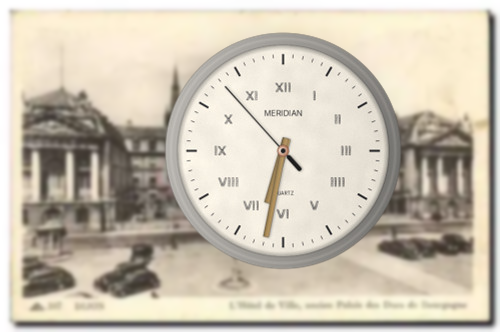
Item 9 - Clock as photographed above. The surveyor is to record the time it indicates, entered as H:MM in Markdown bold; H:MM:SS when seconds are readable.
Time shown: **6:31:53**
